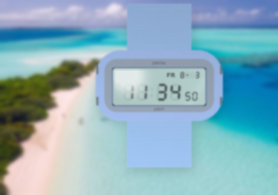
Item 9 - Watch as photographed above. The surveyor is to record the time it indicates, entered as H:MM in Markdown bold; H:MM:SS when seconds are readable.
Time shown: **11:34**
